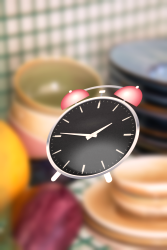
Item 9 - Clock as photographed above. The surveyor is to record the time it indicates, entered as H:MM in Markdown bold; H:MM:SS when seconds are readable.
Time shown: **1:46**
